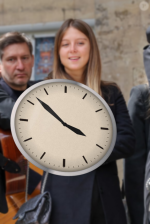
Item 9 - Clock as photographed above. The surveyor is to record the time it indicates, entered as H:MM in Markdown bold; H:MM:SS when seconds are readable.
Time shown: **3:52**
